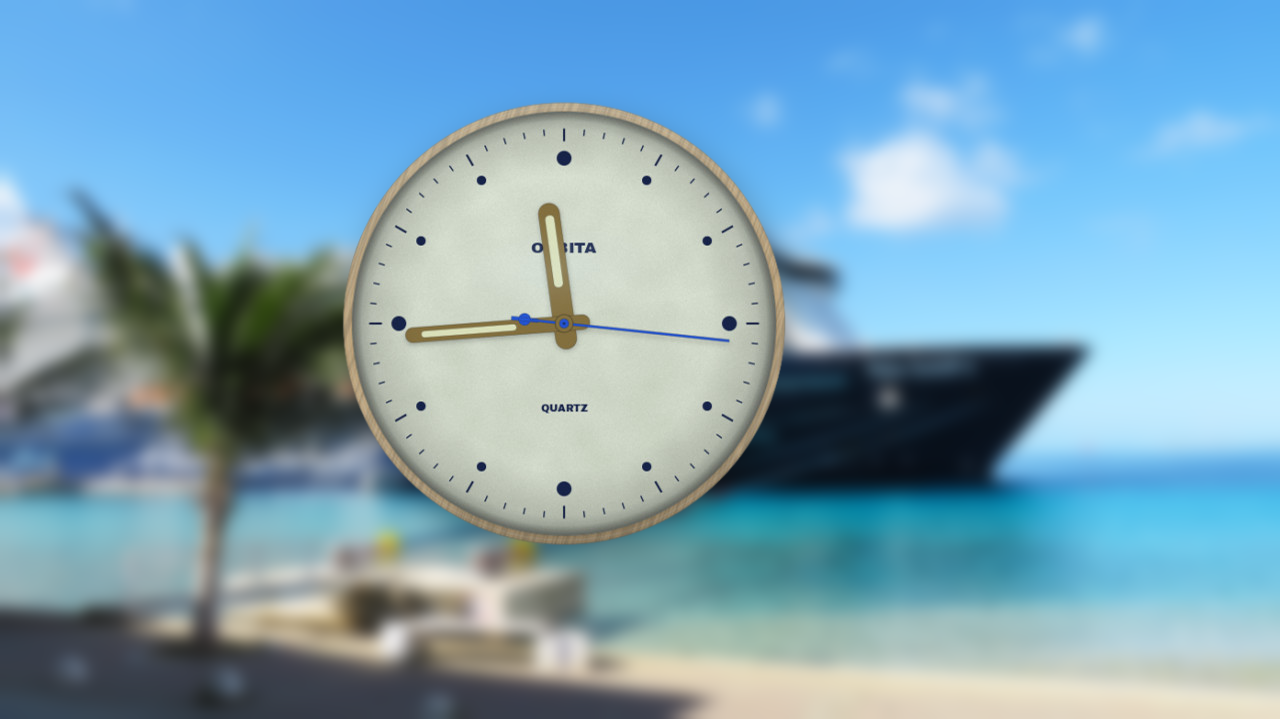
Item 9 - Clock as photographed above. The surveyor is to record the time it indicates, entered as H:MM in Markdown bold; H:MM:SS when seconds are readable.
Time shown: **11:44:16**
